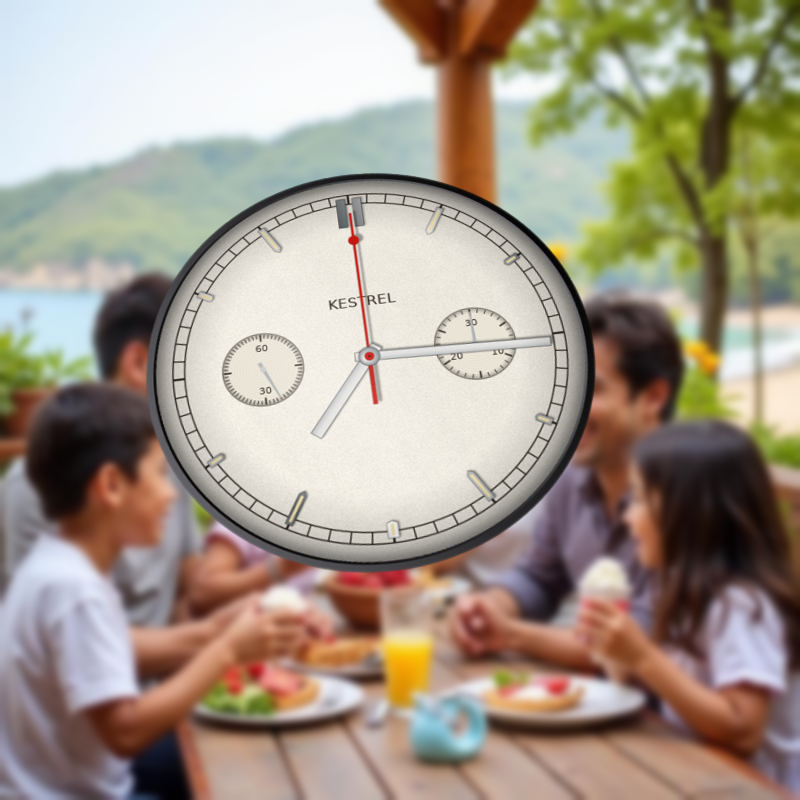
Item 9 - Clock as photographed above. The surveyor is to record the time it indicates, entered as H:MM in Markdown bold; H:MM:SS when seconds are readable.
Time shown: **7:15:26**
